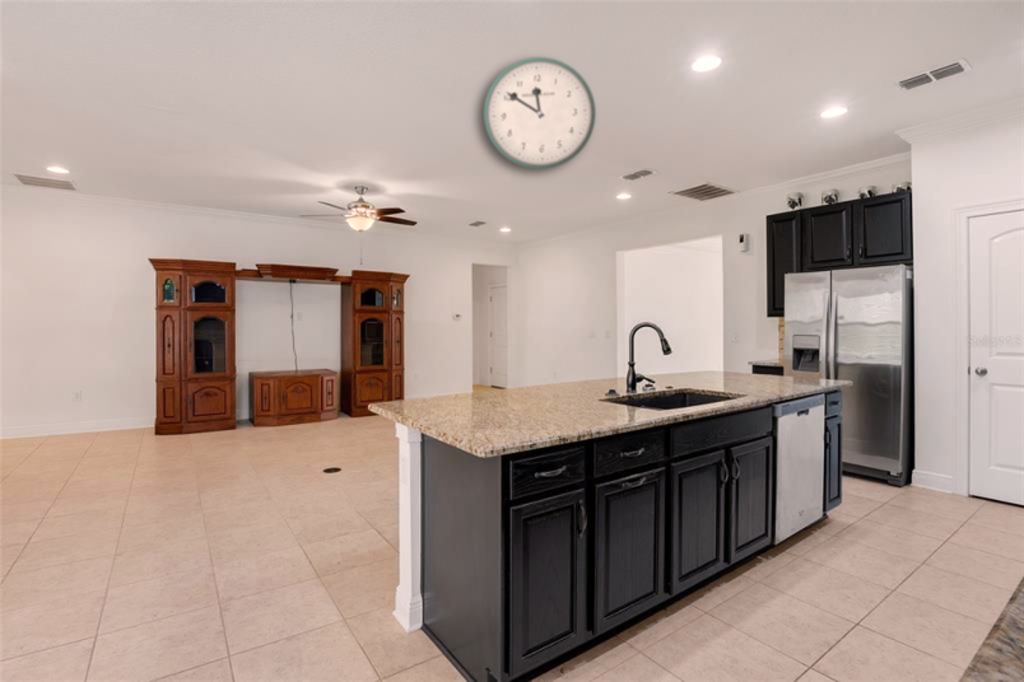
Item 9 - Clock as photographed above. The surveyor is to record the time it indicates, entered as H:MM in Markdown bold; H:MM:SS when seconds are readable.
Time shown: **11:51**
